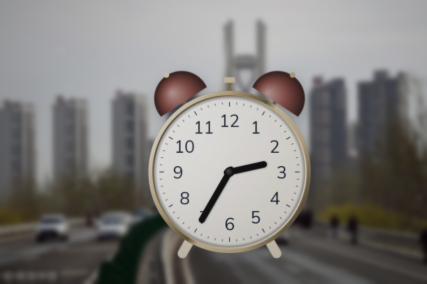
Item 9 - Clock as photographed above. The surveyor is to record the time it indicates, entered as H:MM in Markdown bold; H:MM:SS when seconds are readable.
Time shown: **2:35**
